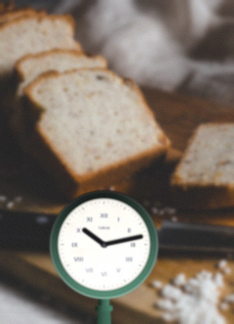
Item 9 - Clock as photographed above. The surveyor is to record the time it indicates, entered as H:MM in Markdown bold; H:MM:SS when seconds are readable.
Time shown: **10:13**
